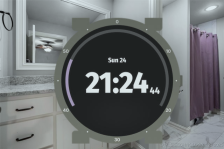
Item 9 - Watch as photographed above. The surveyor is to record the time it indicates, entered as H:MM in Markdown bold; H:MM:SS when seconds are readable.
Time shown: **21:24:44**
